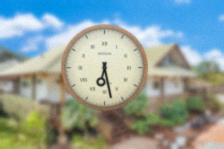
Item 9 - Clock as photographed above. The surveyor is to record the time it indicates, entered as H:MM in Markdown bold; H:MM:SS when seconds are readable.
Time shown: **6:28**
